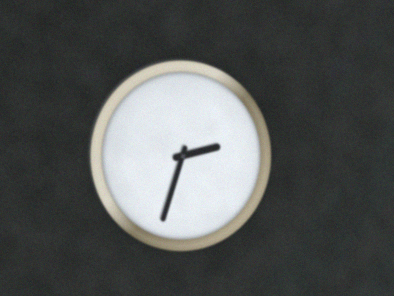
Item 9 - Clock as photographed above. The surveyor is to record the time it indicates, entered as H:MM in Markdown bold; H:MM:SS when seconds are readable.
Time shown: **2:33**
